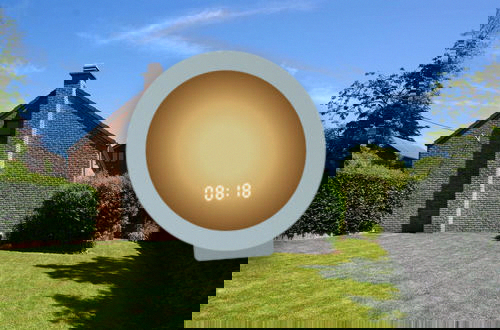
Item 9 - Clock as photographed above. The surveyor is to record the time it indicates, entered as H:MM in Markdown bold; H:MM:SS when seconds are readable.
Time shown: **8:18**
